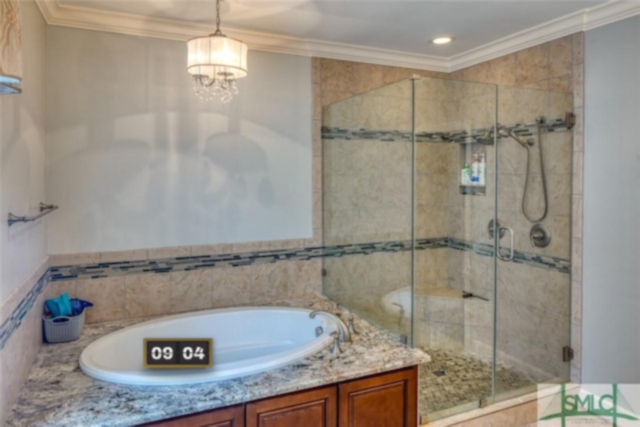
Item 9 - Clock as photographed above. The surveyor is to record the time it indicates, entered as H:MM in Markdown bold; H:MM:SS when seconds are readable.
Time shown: **9:04**
